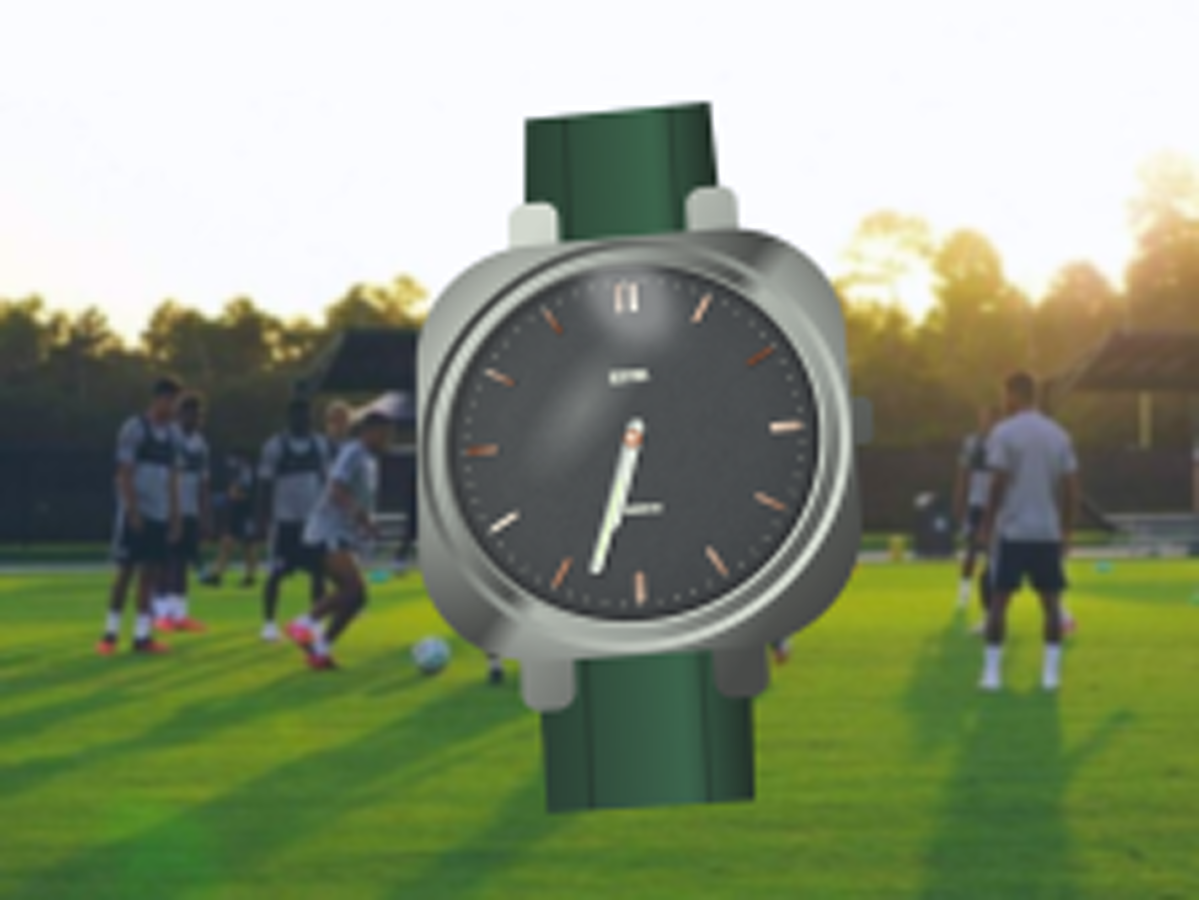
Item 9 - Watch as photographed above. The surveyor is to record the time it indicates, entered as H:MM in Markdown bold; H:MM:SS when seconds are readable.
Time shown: **6:33**
